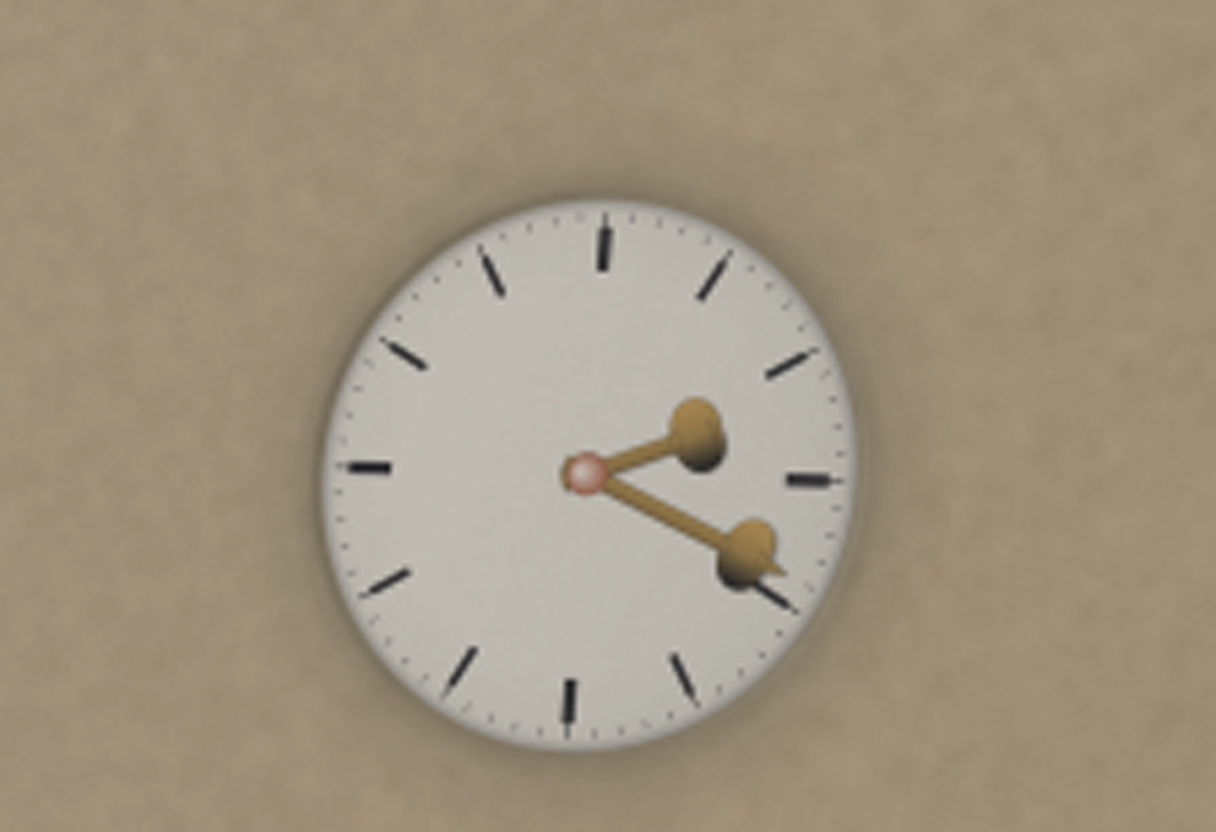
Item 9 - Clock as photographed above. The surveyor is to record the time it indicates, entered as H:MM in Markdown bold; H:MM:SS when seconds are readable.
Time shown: **2:19**
